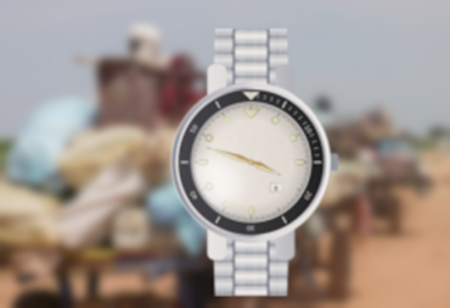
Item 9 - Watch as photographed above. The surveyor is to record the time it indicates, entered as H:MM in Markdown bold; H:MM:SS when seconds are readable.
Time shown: **3:48**
